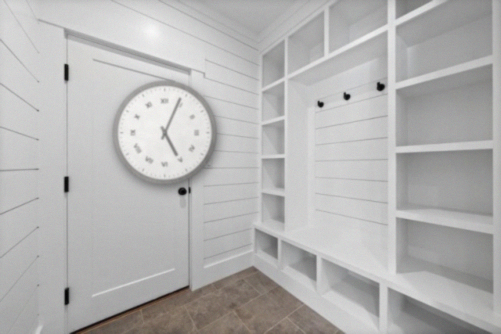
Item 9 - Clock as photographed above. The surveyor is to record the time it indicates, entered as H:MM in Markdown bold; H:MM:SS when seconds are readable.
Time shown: **5:04**
